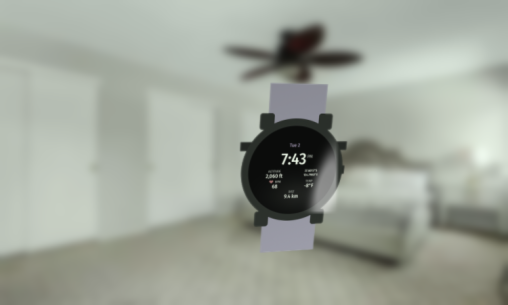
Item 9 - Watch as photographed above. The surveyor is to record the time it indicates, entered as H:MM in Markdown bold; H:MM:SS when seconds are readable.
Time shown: **7:43**
